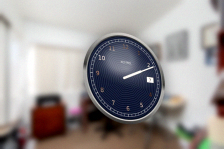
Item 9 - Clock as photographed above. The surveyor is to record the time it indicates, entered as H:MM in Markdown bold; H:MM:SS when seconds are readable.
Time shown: **2:11**
